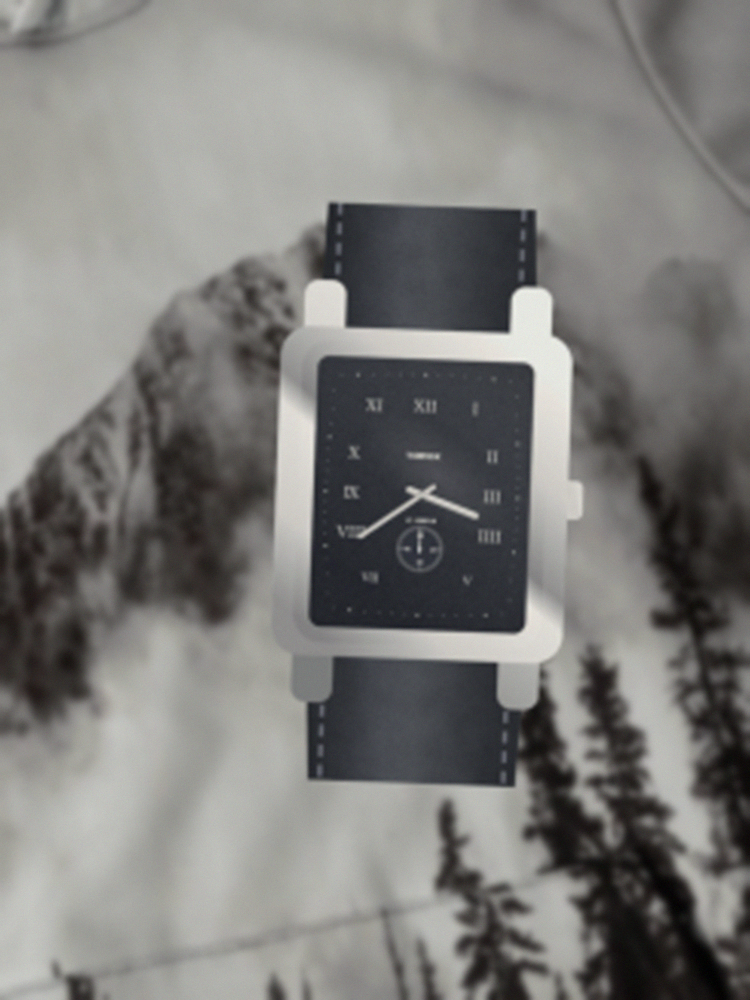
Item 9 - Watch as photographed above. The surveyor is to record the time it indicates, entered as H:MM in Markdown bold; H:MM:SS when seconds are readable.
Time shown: **3:39**
